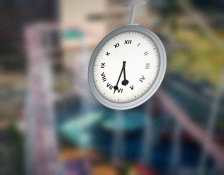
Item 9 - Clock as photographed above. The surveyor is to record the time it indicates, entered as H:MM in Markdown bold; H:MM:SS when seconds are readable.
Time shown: **5:32**
